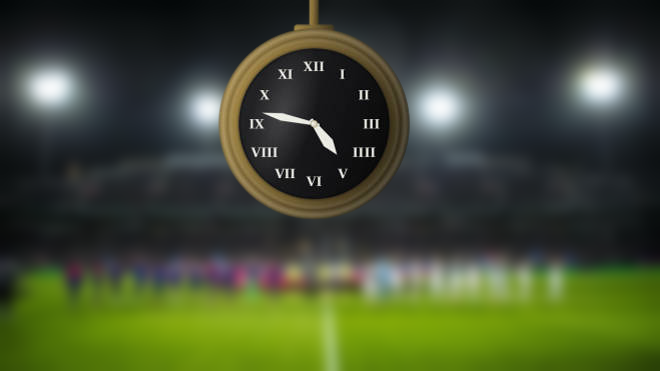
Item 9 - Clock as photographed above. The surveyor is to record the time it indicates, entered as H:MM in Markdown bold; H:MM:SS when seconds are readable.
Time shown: **4:47**
